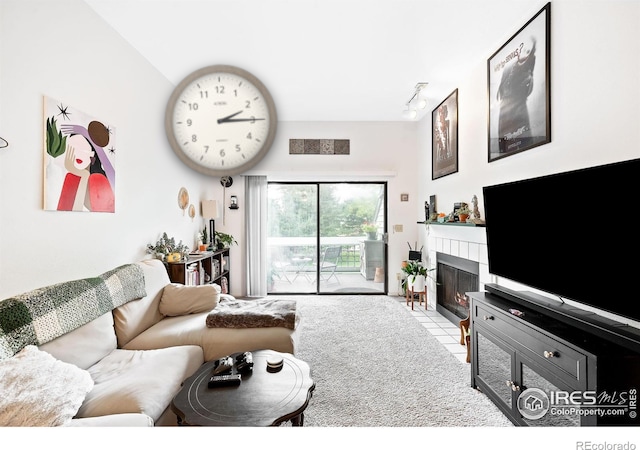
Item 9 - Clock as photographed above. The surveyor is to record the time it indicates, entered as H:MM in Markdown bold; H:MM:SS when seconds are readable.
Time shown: **2:15**
